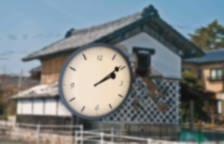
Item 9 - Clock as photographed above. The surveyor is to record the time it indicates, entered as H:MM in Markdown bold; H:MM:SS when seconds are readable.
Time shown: **2:09**
